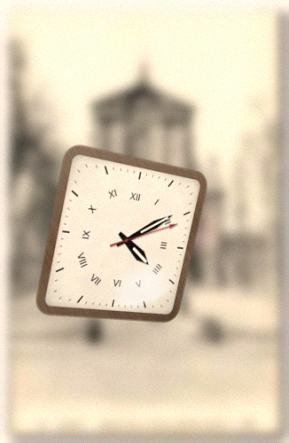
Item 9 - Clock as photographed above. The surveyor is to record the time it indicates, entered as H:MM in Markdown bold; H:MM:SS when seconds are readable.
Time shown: **4:09:11**
